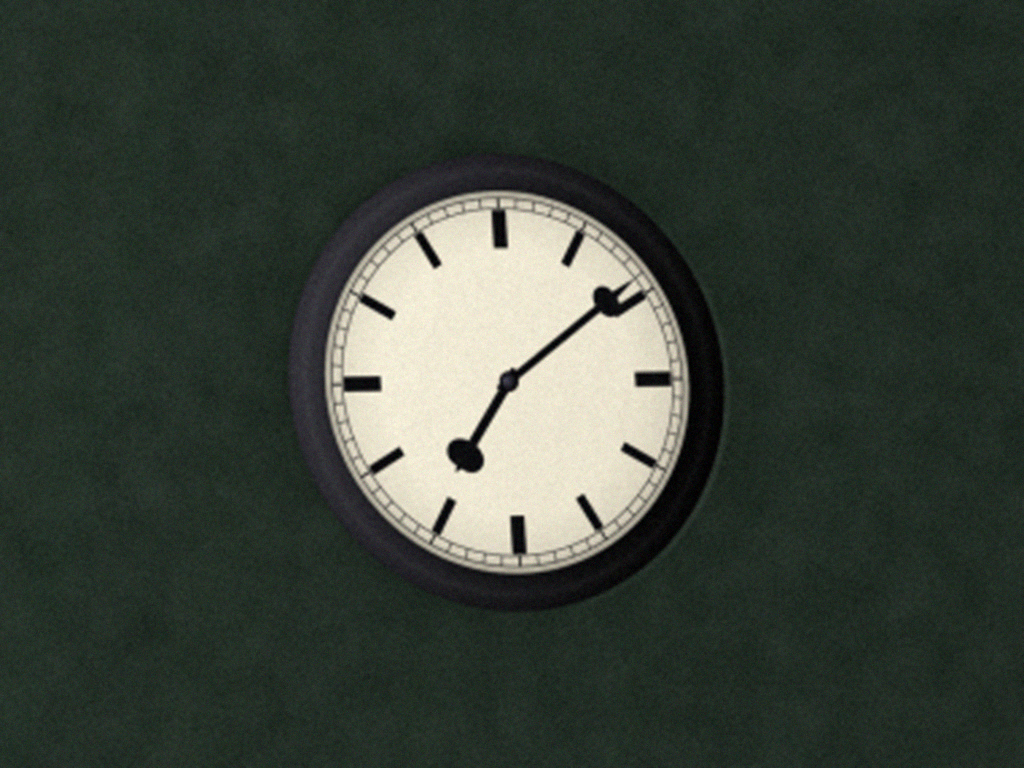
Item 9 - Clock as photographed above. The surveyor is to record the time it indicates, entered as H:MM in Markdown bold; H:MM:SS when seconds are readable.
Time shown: **7:09**
